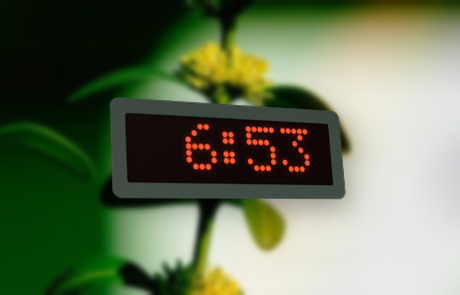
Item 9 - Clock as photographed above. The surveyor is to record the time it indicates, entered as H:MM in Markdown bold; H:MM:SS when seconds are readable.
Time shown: **6:53**
